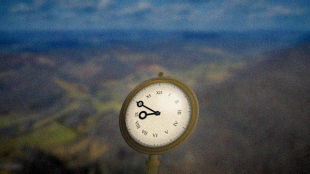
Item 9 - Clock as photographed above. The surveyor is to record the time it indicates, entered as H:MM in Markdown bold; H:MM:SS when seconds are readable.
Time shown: **8:50**
